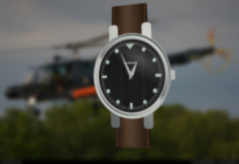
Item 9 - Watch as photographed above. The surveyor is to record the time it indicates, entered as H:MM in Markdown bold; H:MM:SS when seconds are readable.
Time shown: **12:56**
